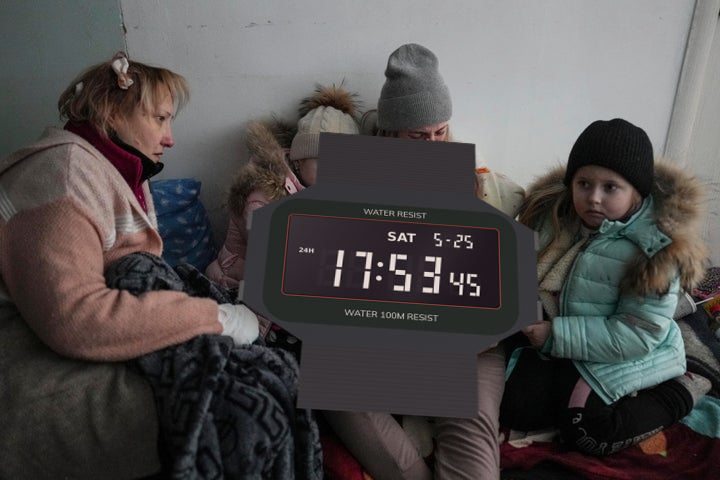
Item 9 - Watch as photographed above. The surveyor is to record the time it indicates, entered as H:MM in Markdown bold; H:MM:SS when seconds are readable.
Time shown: **17:53:45**
